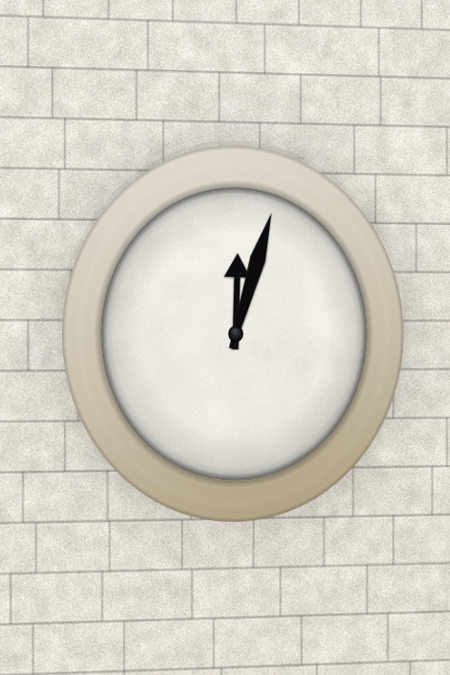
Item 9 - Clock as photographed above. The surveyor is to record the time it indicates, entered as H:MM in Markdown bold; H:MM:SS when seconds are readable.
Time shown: **12:03**
